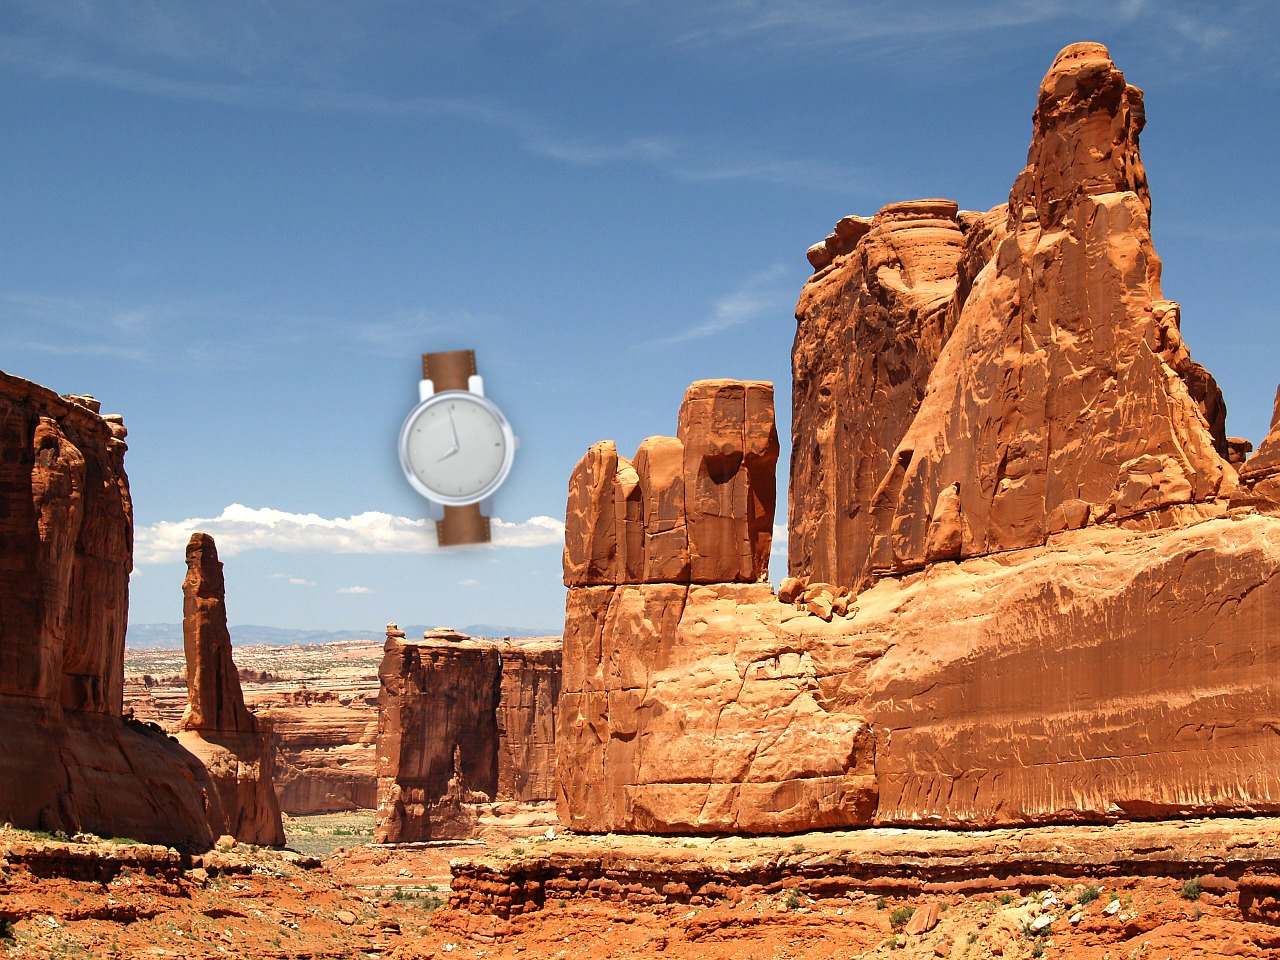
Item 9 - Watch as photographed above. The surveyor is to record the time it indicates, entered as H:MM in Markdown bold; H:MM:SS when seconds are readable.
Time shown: **7:59**
